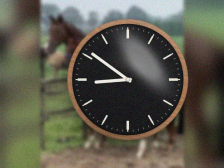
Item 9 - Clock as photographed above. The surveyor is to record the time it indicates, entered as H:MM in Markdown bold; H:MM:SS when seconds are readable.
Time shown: **8:51**
